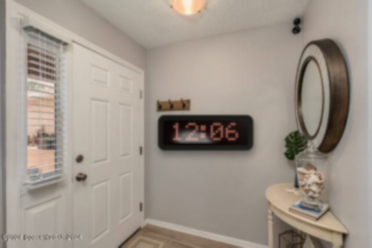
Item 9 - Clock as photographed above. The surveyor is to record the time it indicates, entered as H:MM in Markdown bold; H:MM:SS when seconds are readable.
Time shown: **12:06**
